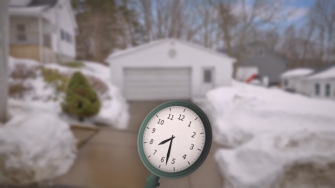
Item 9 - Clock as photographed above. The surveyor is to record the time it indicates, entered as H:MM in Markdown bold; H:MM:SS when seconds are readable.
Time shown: **7:28**
